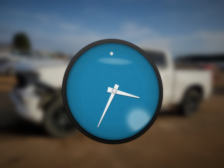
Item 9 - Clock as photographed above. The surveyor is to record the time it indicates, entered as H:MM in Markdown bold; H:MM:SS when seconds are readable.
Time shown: **3:35**
